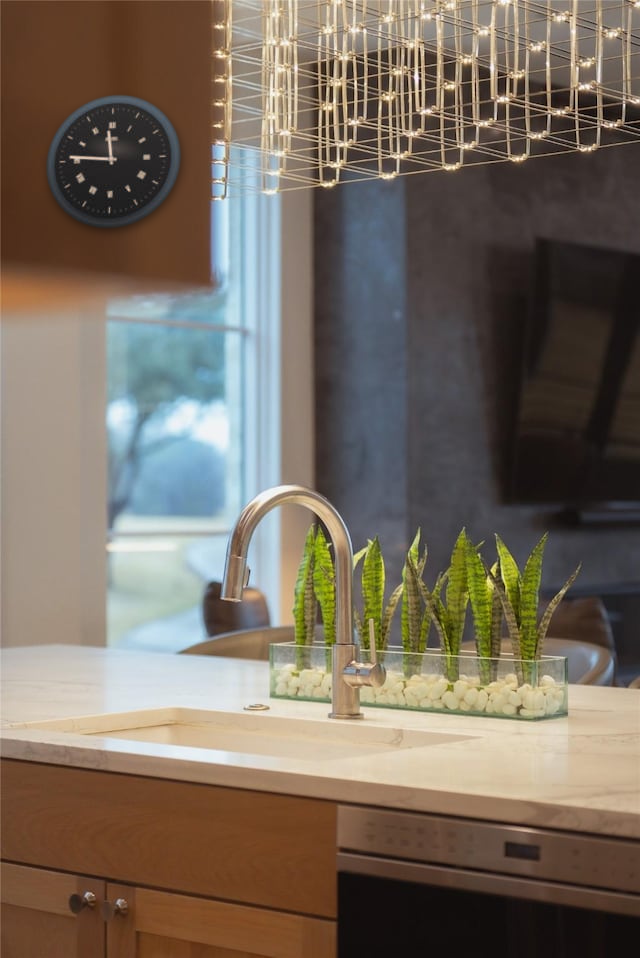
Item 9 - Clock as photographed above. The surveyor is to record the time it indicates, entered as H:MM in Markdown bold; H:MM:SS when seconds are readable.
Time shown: **11:46**
